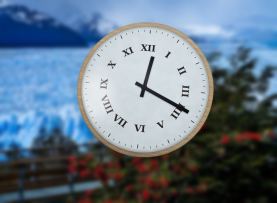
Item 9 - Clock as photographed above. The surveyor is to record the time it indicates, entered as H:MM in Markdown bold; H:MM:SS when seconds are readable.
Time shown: **12:19**
